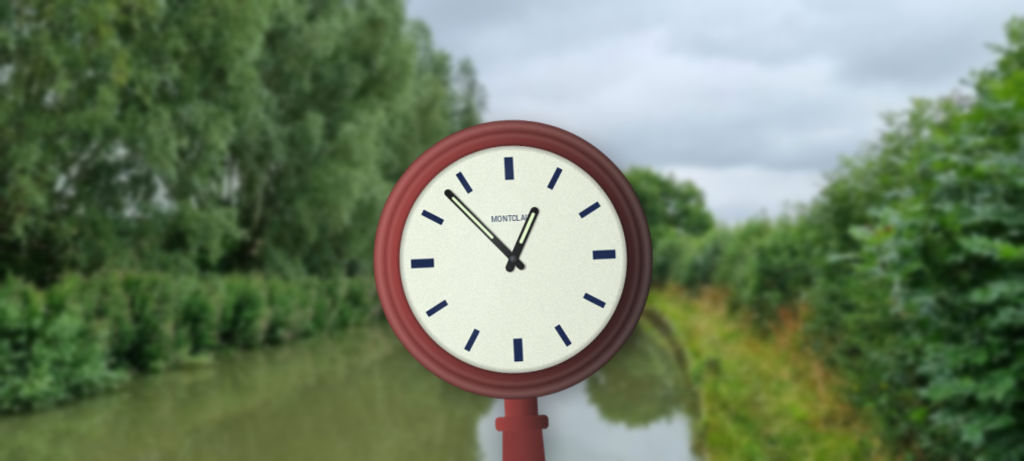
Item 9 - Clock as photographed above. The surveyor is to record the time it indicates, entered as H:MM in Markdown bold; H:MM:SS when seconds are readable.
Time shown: **12:53**
